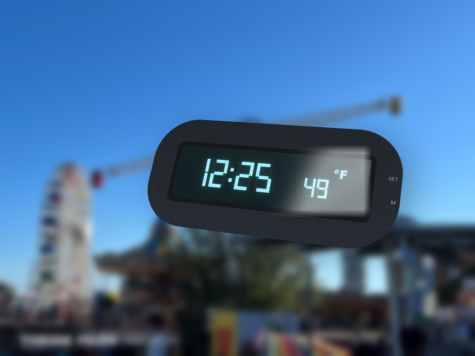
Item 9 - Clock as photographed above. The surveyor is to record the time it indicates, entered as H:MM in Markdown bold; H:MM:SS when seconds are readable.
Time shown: **12:25**
